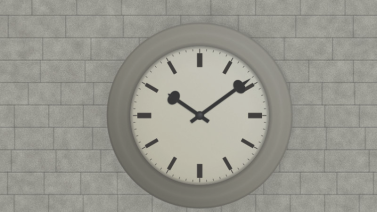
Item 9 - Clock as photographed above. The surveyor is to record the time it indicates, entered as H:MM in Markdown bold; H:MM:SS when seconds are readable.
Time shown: **10:09**
